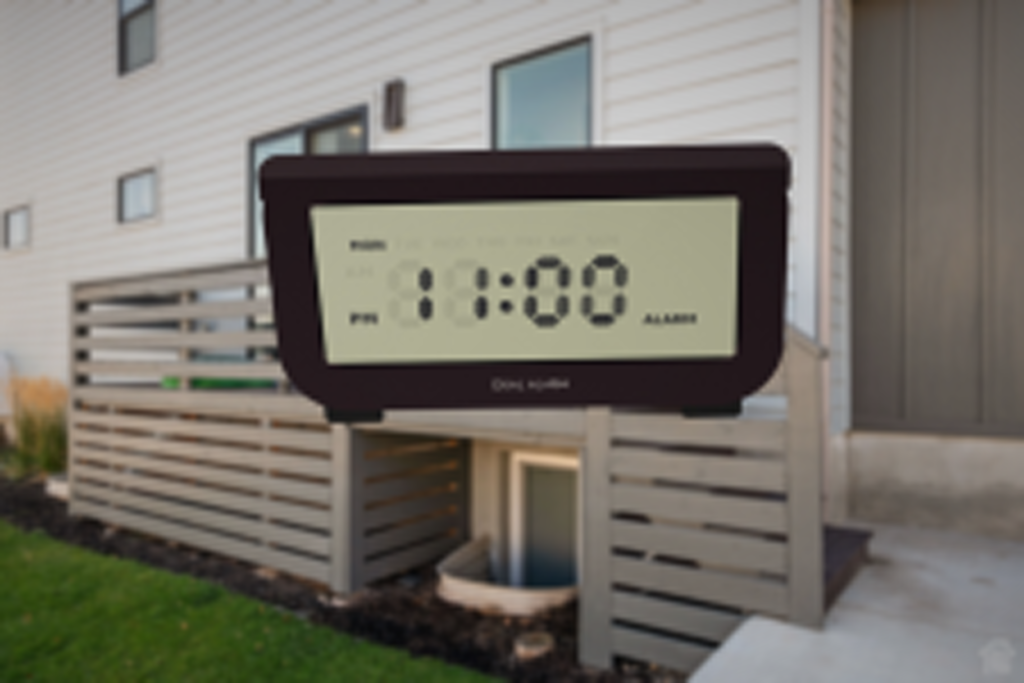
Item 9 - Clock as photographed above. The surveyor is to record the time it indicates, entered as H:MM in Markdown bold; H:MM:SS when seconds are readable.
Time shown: **11:00**
